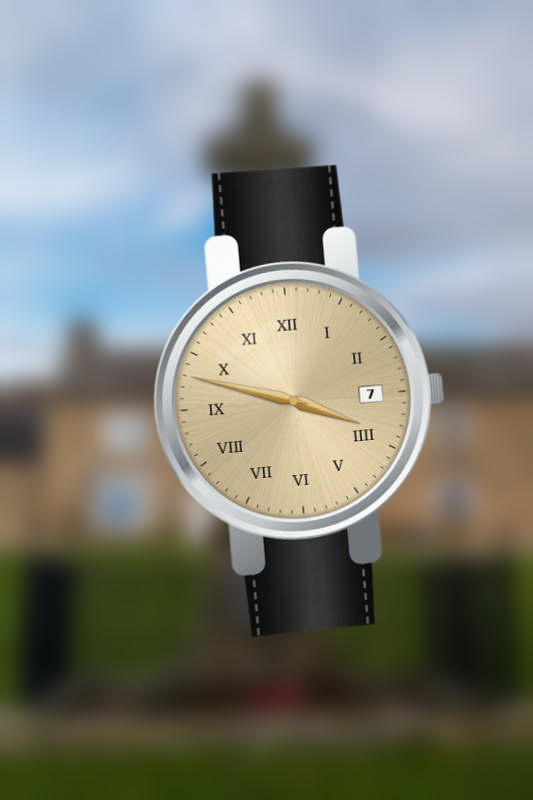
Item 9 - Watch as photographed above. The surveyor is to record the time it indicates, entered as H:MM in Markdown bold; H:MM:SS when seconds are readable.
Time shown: **3:48**
